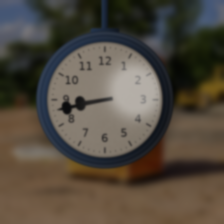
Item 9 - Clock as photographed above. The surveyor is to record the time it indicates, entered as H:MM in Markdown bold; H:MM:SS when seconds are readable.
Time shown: **8:43**
